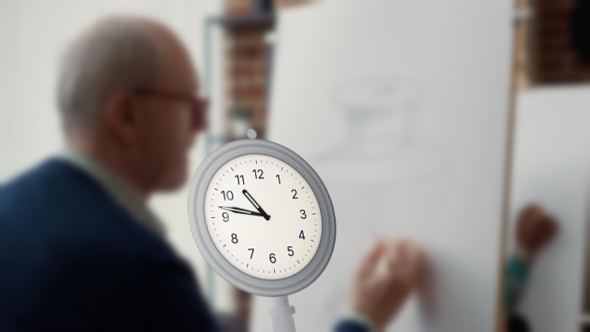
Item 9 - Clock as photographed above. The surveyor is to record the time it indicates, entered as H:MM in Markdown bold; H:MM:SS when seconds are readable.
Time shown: **10:47**
